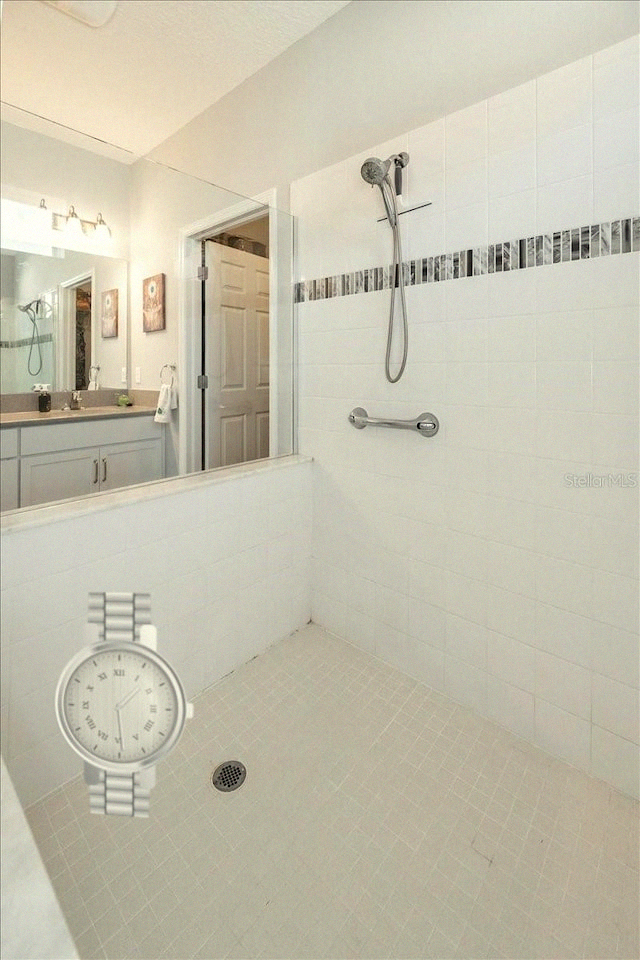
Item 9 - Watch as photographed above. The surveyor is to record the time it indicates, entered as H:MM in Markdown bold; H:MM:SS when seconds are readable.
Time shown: **1:29**
